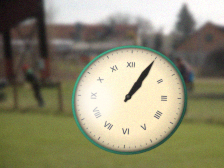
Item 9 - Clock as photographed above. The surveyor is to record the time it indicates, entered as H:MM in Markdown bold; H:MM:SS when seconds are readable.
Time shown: **1:05**
